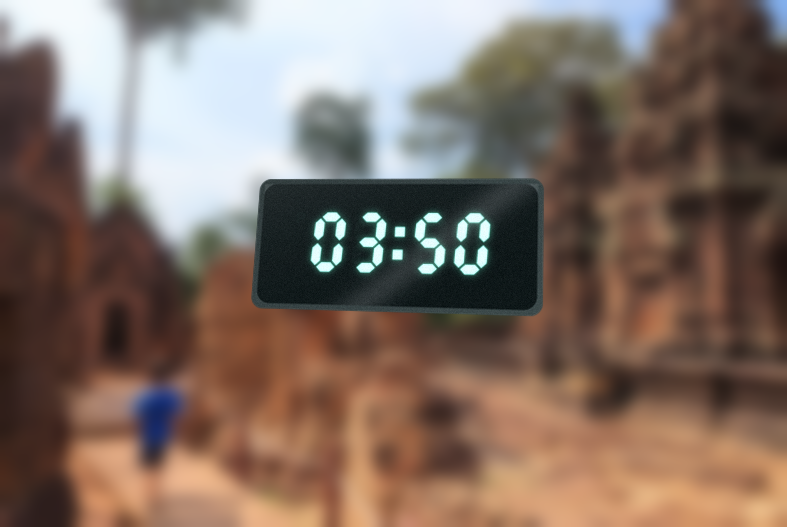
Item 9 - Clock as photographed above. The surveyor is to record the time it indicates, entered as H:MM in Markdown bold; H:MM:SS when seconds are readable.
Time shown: **3:50**
